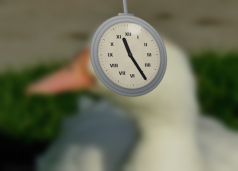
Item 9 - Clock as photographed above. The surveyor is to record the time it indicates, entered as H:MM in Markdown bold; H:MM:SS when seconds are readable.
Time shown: **11:25**
